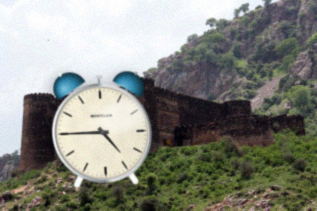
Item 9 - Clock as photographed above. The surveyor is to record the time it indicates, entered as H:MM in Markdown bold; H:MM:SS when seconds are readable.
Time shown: **4:45**
